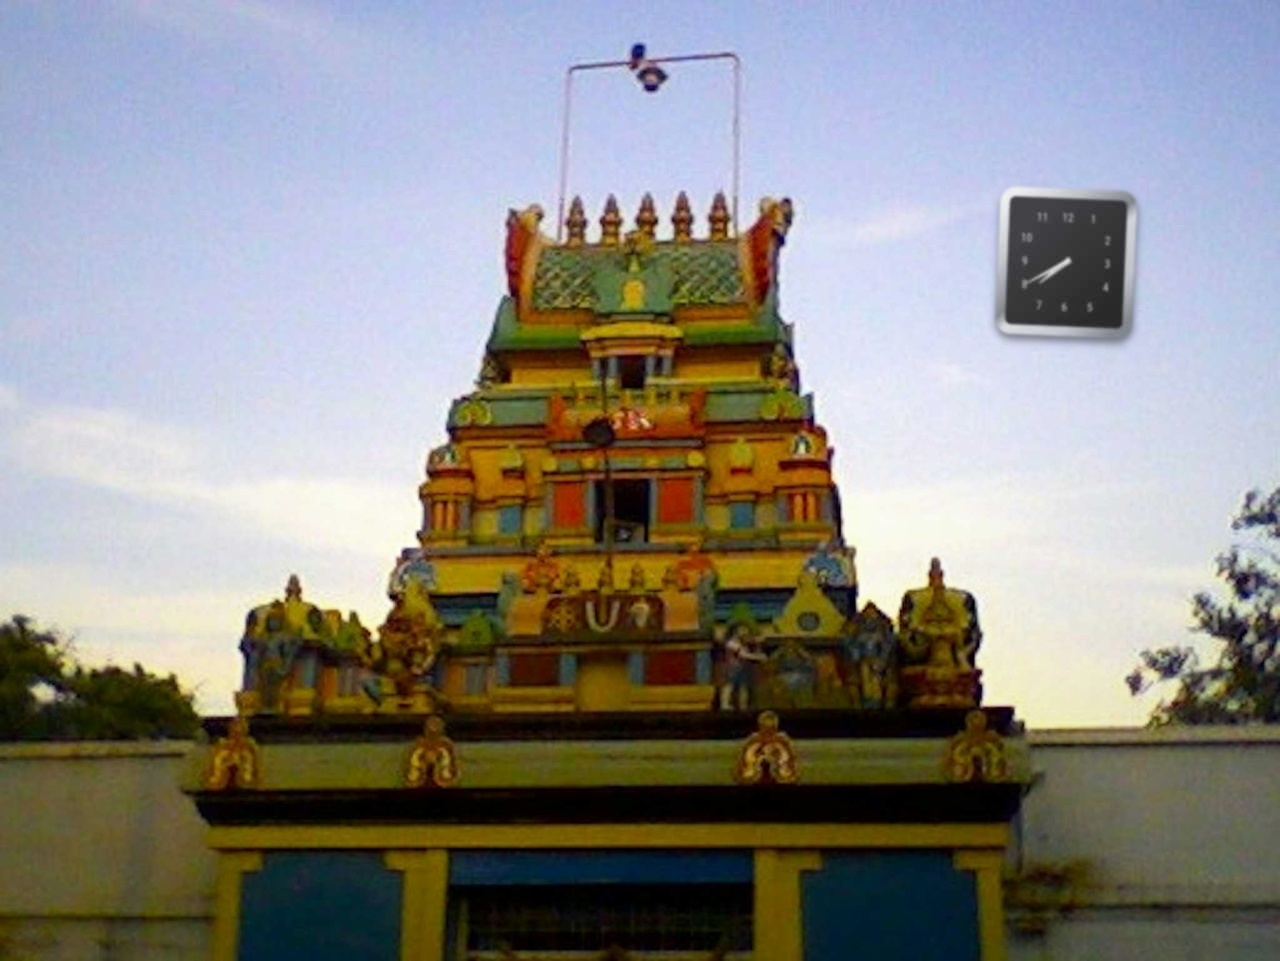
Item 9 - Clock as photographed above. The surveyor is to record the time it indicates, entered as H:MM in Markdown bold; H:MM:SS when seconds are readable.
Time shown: **7:40**
